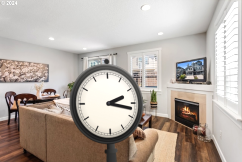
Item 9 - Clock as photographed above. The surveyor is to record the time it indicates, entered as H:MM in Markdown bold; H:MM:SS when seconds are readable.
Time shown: **2:17**
